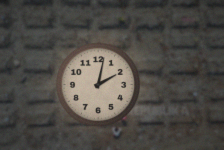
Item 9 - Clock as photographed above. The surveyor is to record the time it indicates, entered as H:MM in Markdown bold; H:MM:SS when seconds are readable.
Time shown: **2:02**
